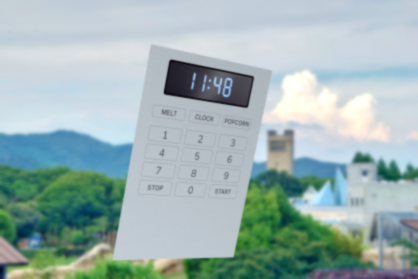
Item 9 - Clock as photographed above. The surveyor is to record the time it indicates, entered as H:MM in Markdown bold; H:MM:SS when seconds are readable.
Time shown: **11:48**
